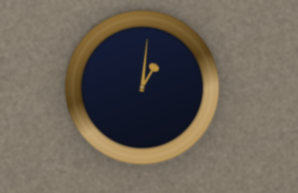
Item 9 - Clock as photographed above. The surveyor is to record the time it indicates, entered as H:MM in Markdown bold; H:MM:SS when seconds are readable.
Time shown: **1:01**
